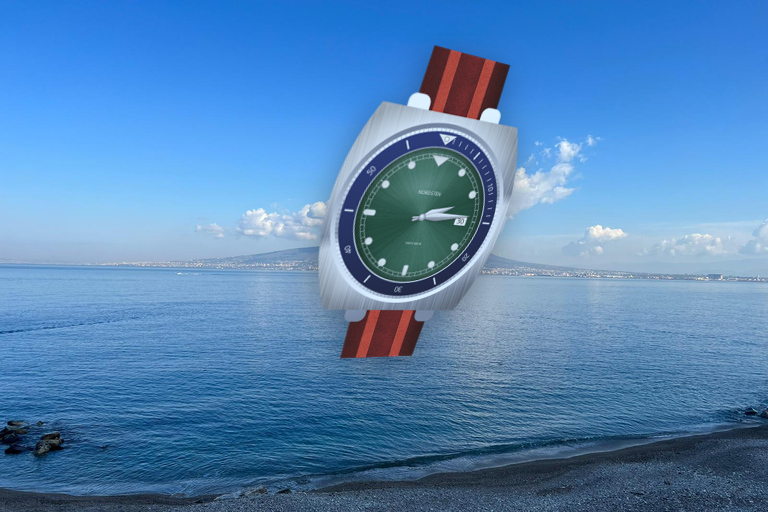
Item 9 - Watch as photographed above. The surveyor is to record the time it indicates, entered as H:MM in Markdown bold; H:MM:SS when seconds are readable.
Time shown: **2:14**
